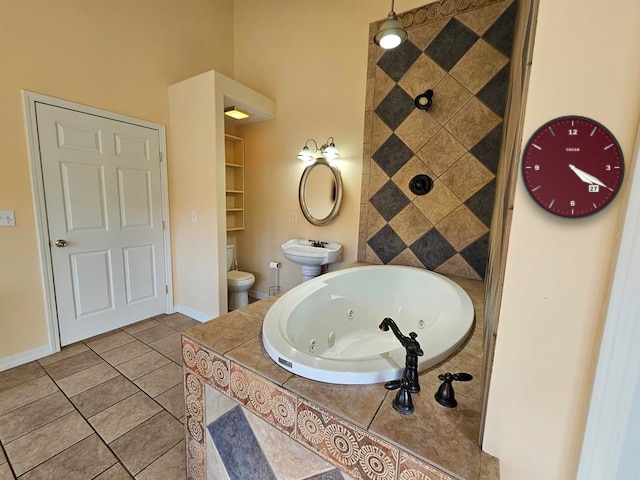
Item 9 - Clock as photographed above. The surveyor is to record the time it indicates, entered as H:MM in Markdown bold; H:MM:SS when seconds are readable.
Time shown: **4:20**
